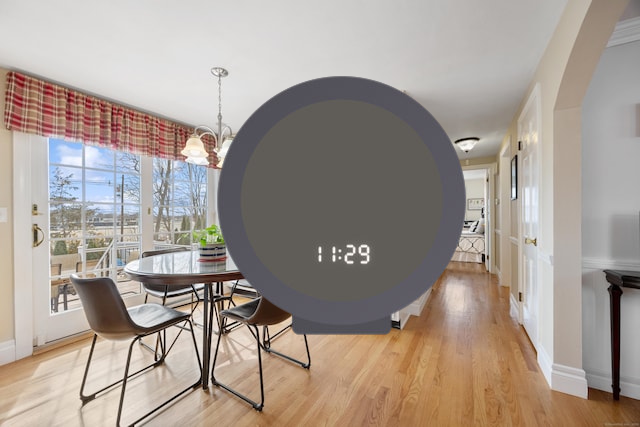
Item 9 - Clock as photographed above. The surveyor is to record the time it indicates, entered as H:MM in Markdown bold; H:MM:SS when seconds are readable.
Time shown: **11:29**
